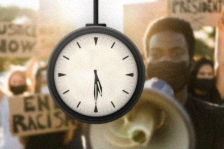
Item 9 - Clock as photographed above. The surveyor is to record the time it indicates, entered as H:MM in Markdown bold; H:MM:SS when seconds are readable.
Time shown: **5:30**
